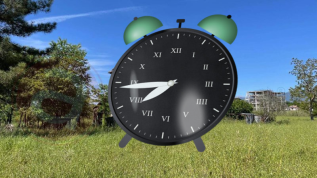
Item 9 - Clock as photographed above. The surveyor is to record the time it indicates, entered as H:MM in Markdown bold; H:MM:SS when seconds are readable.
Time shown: **7:44**
